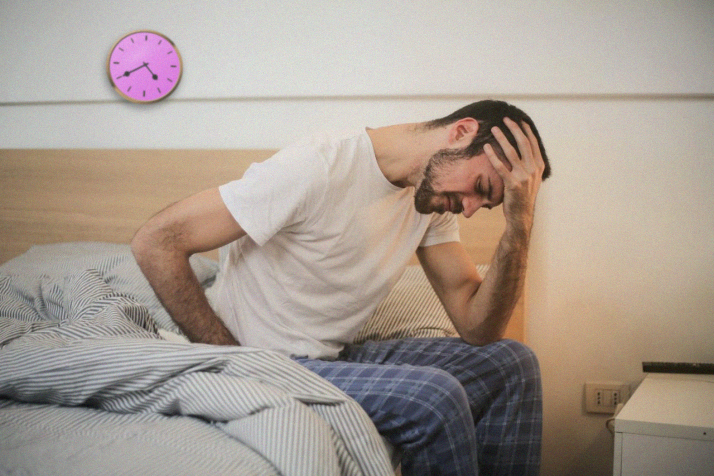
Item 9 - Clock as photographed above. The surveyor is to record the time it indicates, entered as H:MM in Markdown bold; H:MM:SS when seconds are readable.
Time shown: **4:40**
